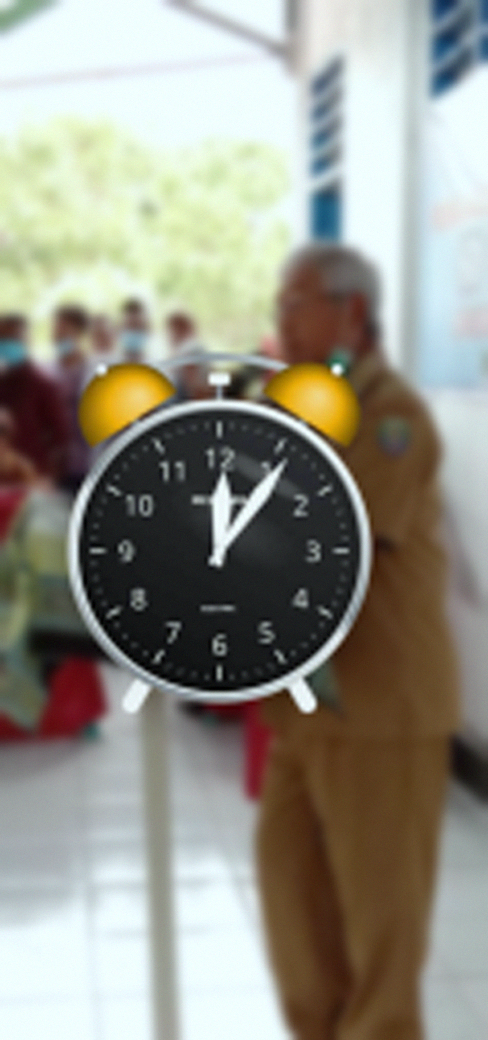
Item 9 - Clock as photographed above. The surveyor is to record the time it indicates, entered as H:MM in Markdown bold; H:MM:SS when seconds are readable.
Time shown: **12:06**
